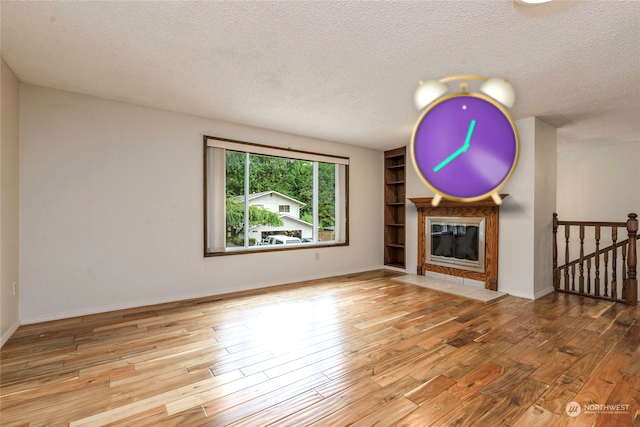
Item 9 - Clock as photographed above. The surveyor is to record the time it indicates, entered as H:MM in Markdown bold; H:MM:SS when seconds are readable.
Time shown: **12:39**
